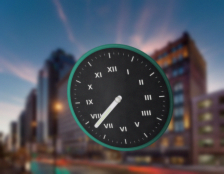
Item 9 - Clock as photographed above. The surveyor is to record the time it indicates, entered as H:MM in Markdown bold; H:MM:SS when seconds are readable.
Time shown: **7:38**
